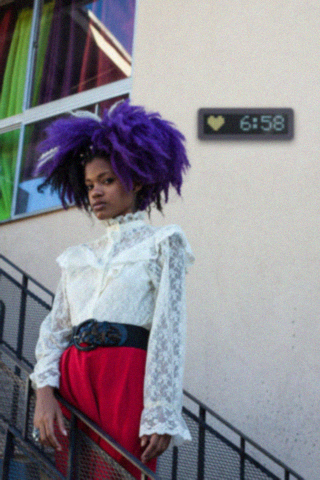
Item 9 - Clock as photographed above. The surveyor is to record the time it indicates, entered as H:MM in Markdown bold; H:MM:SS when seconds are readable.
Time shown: **6:58**
